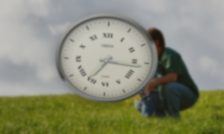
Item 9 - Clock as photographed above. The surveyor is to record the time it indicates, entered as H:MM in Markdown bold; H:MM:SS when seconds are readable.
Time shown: **7:16**
